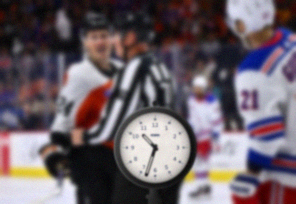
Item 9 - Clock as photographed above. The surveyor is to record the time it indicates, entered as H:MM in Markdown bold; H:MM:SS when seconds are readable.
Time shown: **10:33**
